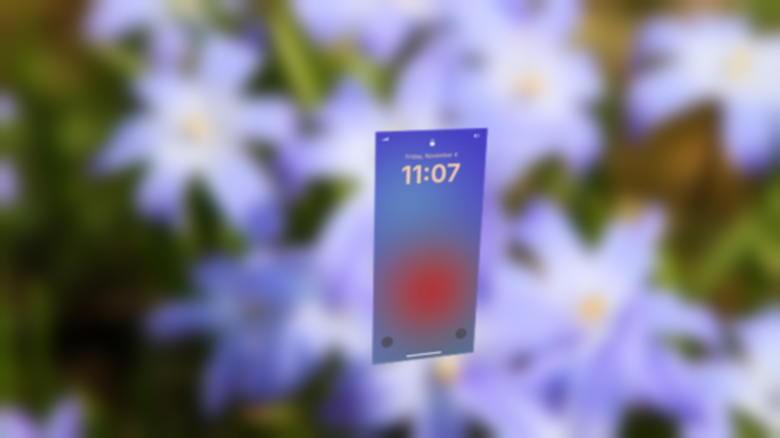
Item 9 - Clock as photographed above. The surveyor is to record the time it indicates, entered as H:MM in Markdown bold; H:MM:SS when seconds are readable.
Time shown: **11:07**
